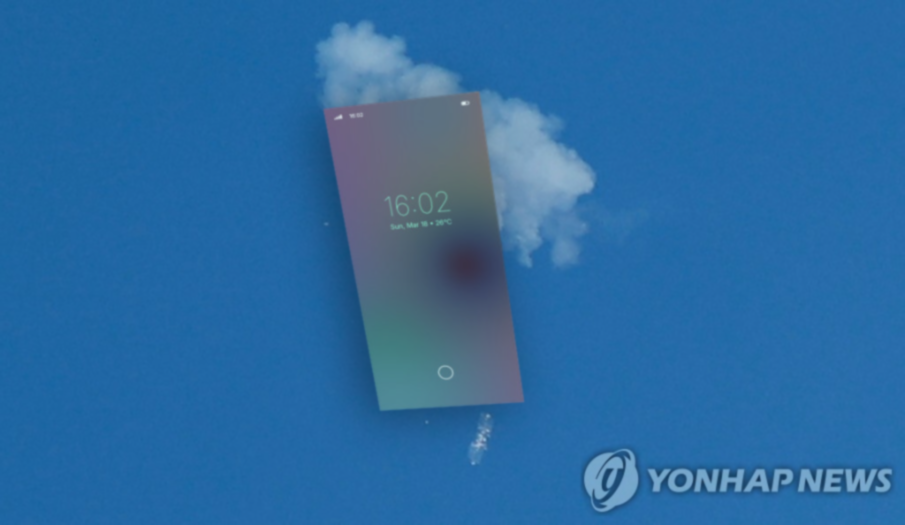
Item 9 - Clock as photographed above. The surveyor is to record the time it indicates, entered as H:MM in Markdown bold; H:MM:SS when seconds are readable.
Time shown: **16:02**
